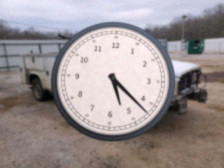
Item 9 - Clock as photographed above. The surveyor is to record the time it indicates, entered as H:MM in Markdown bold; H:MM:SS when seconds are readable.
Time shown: **5:22**
